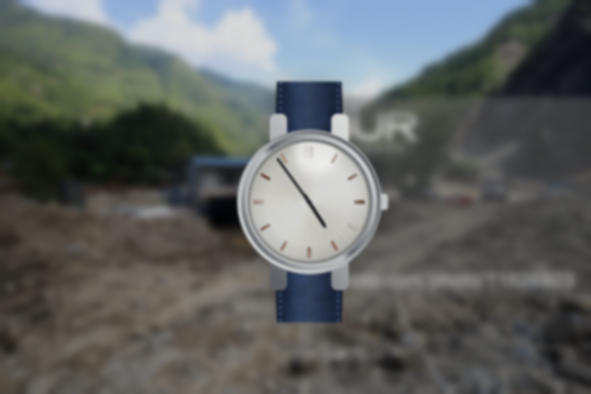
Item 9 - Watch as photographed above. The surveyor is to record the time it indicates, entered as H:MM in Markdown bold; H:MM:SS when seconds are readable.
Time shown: **4:54**
